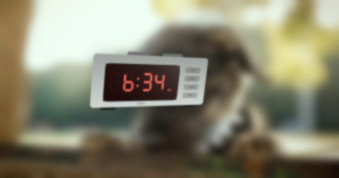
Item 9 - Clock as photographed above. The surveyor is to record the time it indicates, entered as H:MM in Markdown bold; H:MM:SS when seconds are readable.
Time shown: **6:34**
